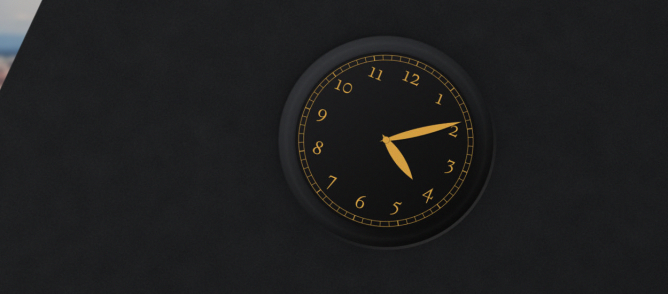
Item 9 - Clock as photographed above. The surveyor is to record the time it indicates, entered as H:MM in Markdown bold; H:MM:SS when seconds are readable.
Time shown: **4:09**
